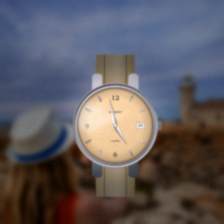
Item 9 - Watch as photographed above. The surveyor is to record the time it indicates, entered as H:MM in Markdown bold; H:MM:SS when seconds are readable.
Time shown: **4:58**
